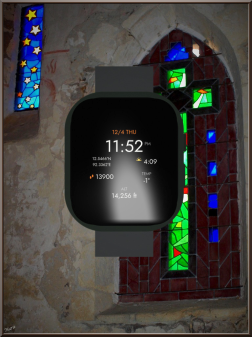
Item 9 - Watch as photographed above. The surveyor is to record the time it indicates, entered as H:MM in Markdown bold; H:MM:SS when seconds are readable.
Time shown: **11:52**
